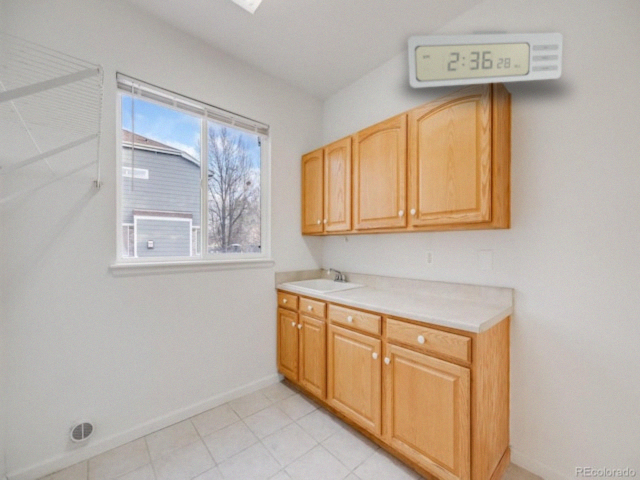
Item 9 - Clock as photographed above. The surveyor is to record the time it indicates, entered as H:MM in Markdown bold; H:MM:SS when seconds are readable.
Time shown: **2:36**
